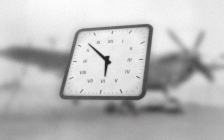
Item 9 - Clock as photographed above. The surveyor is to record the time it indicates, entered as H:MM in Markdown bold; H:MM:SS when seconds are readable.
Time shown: **5:52**
